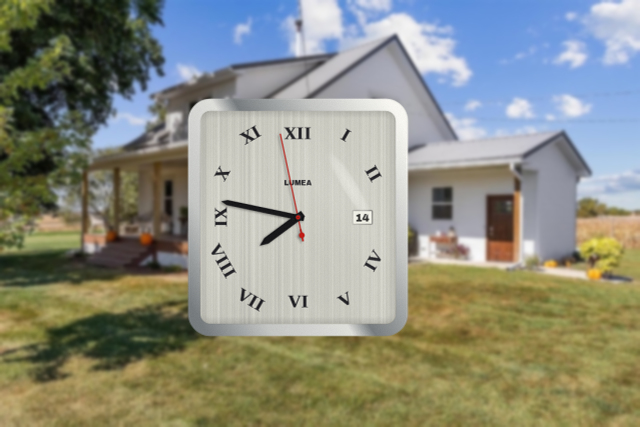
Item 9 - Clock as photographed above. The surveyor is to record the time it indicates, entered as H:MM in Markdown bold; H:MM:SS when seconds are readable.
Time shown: **7:46:58**
